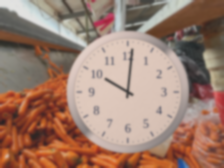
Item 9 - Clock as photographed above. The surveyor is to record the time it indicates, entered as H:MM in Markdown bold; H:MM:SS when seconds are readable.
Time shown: **10:01**
